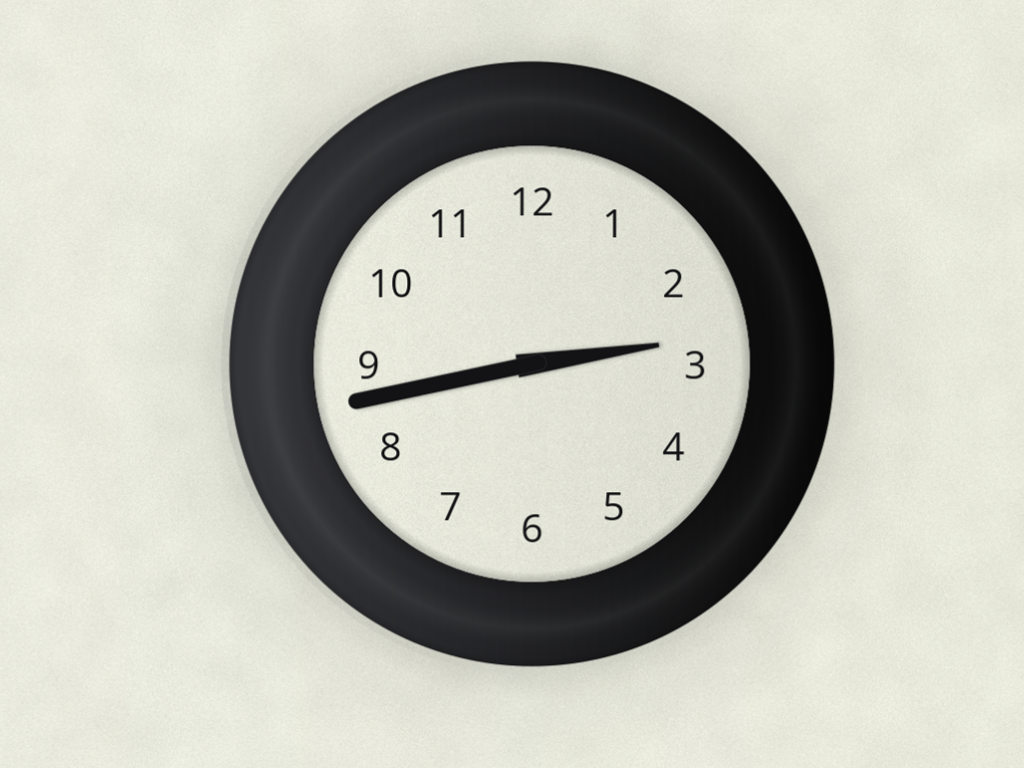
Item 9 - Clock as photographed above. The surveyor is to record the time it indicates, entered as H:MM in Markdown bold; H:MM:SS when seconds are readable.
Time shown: **2:43**
